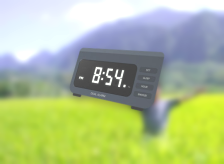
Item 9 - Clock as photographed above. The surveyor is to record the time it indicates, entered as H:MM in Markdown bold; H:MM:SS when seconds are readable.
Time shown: **8:54**
